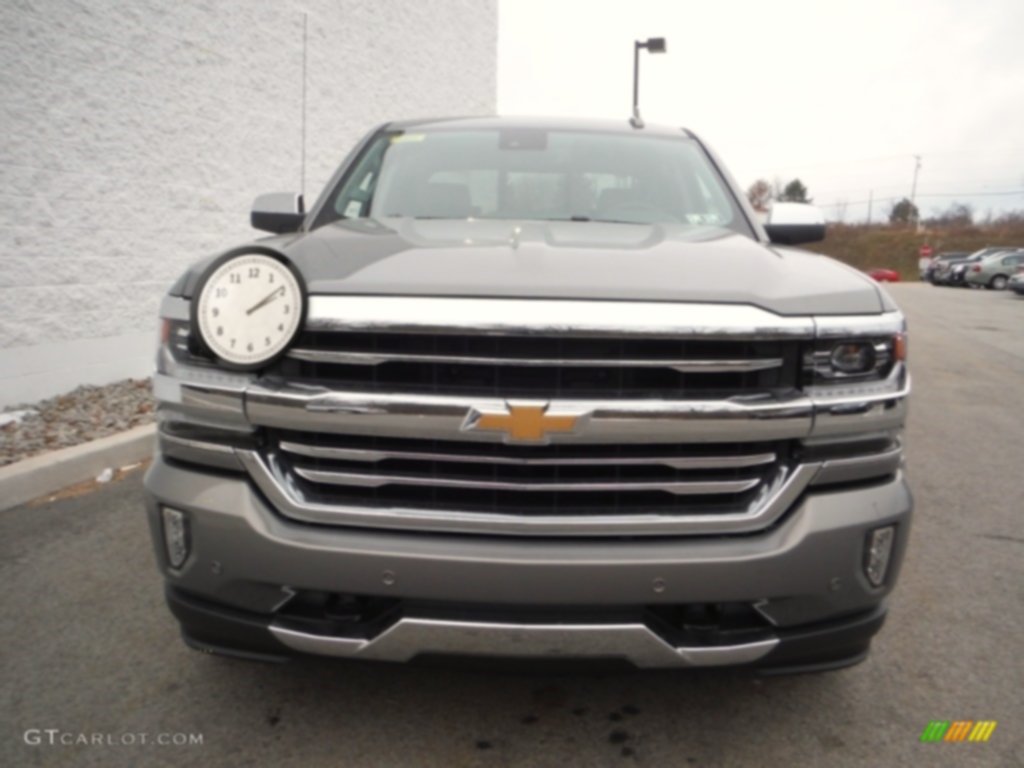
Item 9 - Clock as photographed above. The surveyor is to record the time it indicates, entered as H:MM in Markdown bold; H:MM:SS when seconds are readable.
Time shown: **2:09**
